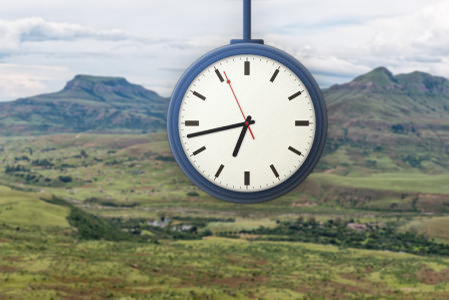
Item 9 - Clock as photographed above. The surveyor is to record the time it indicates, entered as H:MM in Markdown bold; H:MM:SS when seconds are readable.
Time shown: **6:42:56**
